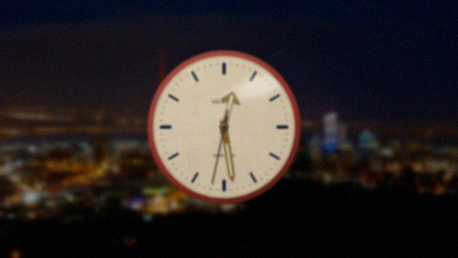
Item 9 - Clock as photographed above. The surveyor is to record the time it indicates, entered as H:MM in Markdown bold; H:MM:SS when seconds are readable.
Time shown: **12:28:32**
